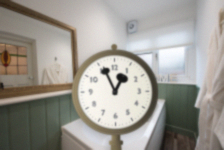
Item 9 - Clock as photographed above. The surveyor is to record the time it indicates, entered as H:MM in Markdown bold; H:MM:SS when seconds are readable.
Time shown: **12:56**
